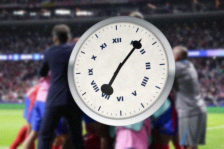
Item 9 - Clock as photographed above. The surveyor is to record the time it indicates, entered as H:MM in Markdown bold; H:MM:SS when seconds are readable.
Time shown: **7:07**
